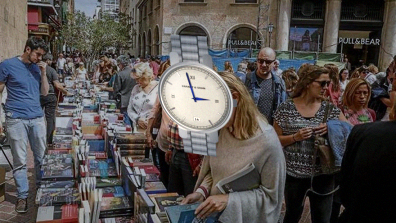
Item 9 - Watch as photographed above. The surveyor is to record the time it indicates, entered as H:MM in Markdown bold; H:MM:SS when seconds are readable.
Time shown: **2:58**
